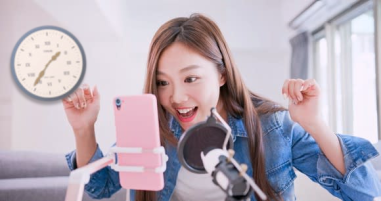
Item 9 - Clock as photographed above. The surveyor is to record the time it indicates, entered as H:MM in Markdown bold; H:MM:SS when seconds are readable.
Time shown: **1:36**
